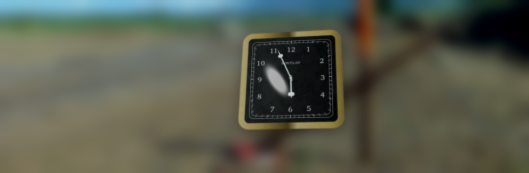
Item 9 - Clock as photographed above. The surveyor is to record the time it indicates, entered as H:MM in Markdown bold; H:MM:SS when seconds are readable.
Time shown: **5:56**
